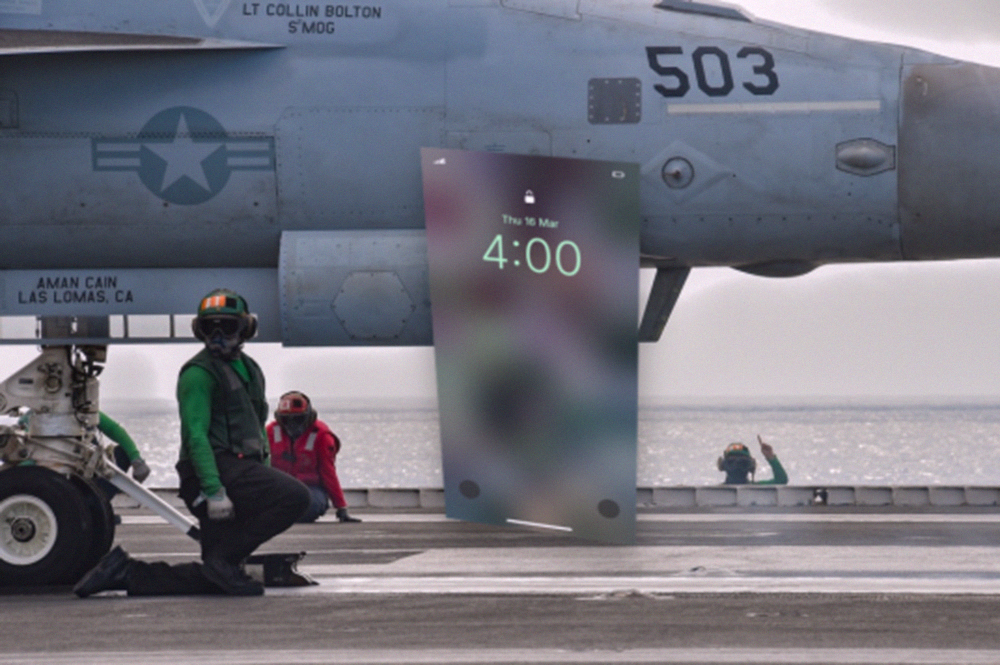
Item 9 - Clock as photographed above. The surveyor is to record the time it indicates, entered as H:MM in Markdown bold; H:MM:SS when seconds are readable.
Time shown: **4:00**
